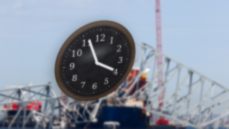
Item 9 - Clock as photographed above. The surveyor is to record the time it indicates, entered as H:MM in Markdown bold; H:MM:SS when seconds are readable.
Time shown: **3:56**
